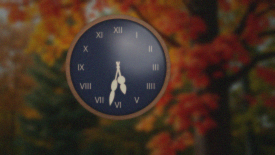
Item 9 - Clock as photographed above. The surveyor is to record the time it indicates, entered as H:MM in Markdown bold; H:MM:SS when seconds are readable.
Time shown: **5:32**
